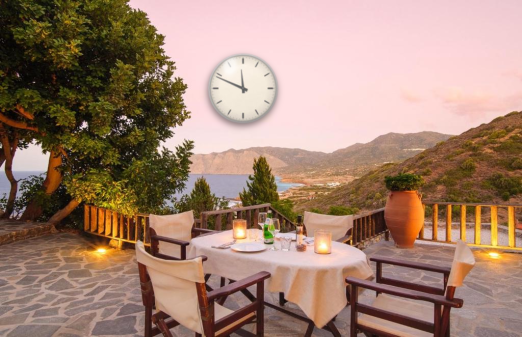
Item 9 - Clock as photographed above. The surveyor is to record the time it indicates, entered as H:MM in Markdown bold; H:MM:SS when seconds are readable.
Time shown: **11:49**
